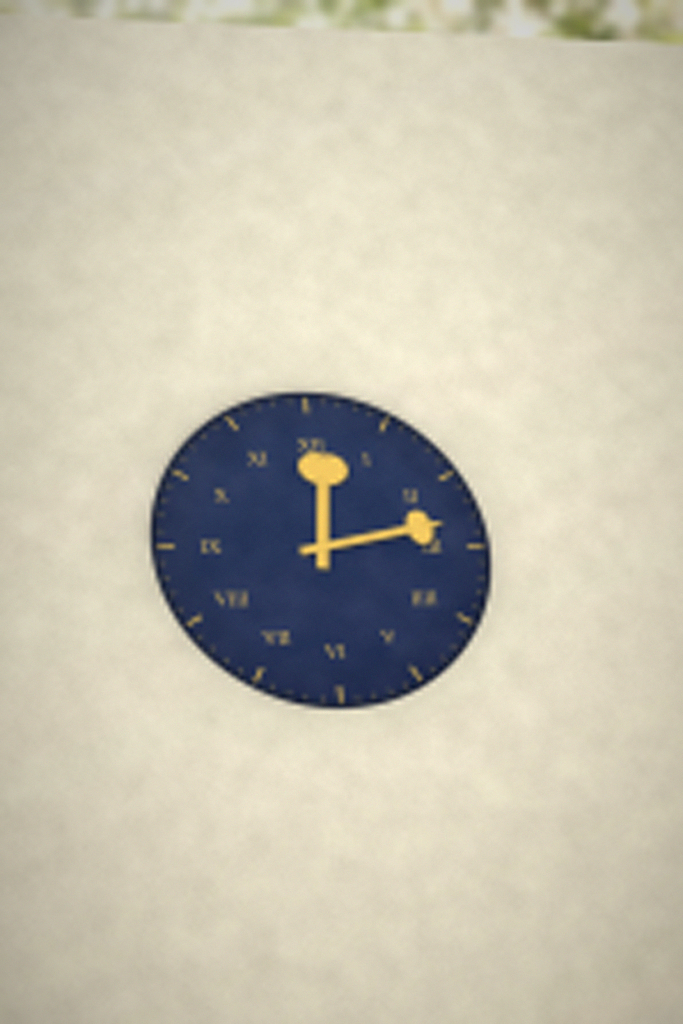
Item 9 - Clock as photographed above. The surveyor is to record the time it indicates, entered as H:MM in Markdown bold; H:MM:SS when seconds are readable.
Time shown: **12:13**
